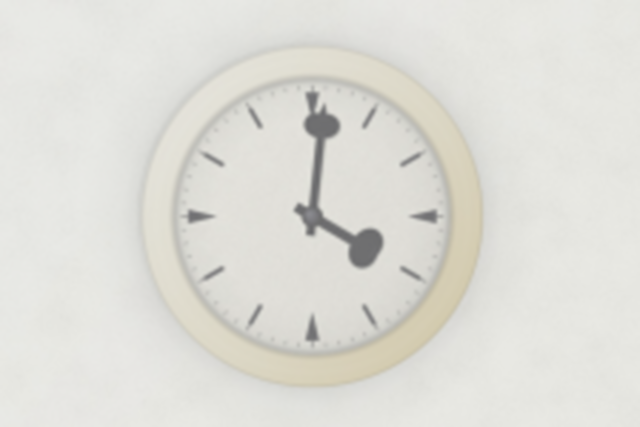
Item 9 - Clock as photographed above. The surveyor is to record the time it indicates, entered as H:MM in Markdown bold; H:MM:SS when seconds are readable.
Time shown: **4:01**
